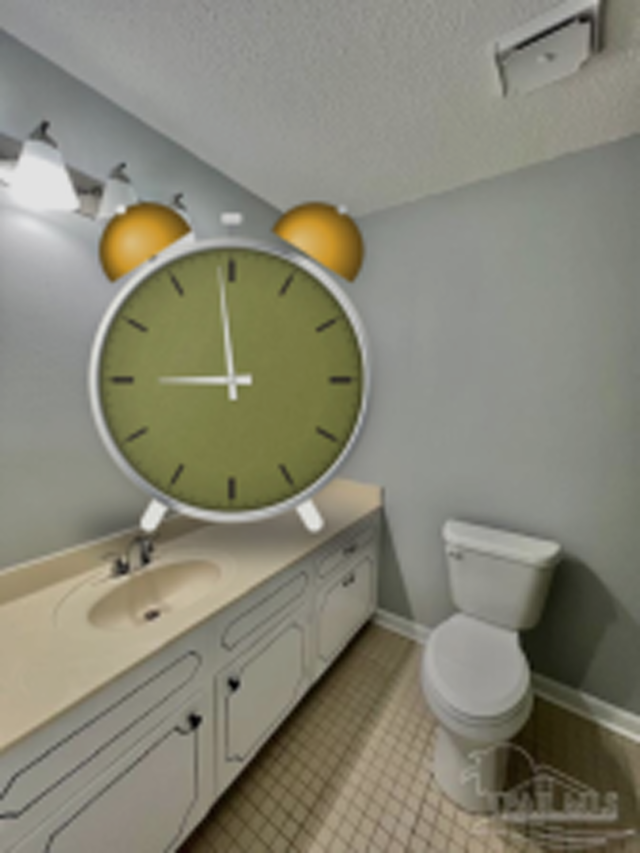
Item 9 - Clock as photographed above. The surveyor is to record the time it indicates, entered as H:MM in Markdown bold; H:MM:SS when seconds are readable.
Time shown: **8:59**
